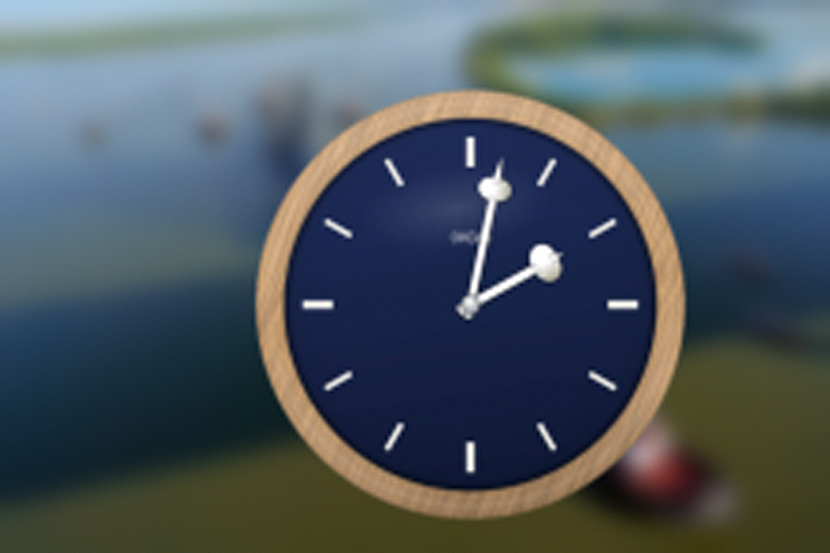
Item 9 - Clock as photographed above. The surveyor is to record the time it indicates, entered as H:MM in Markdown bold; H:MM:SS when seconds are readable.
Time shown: **2:02**
